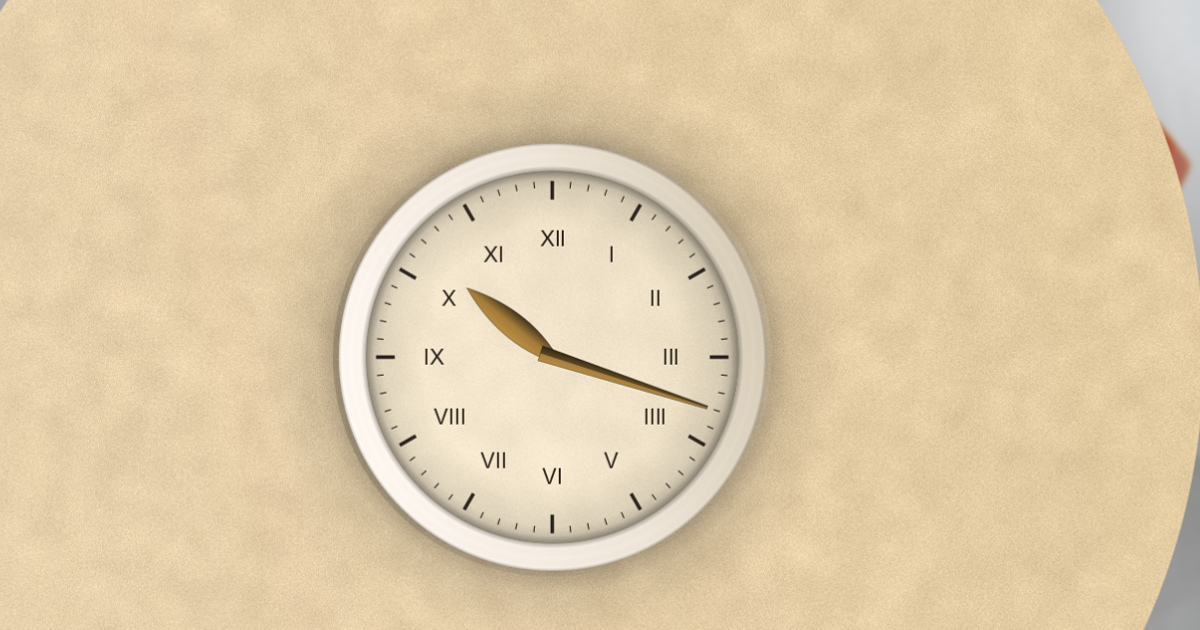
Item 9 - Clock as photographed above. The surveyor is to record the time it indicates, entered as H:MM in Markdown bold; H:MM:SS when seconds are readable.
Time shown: **10:18**
